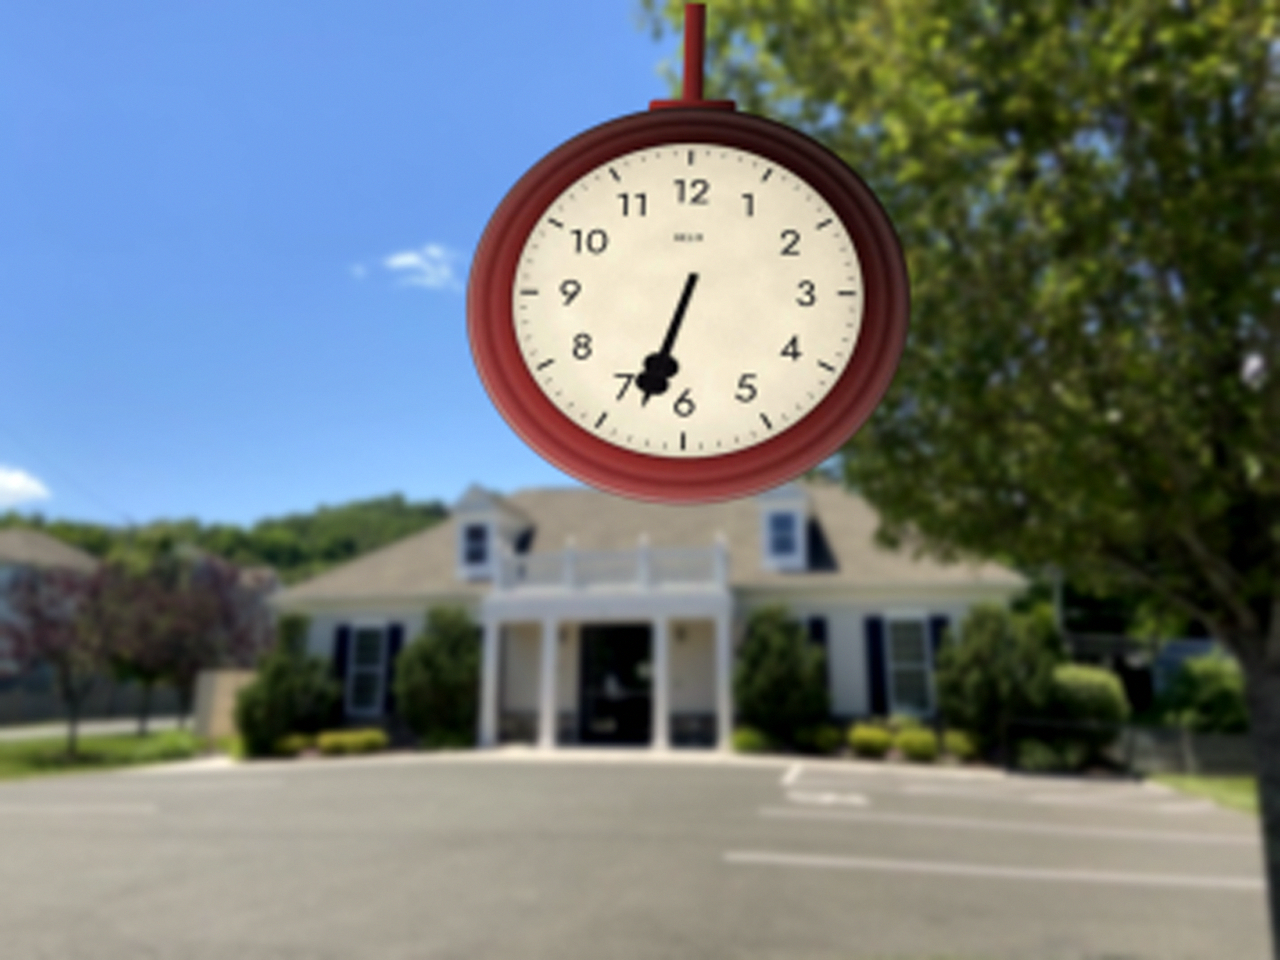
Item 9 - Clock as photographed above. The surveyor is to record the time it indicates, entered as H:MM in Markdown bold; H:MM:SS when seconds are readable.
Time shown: **6:33**
